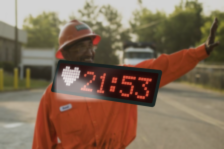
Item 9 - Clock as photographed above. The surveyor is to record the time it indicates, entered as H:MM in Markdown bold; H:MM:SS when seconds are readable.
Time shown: **21:53**
